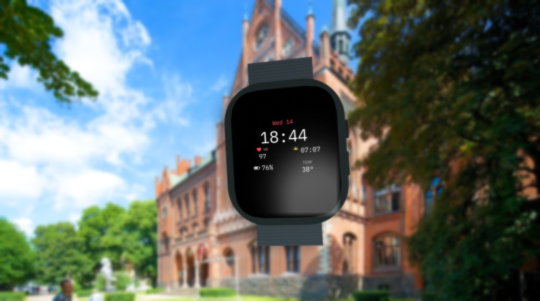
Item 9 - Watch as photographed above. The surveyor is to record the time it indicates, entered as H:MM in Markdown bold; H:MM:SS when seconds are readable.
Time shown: **18:44**
